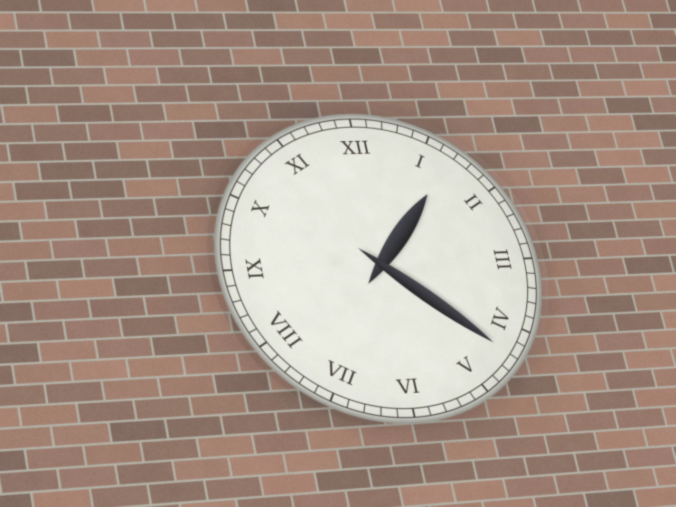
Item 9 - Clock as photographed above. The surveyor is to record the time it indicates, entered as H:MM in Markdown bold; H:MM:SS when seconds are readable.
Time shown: **1:22**
